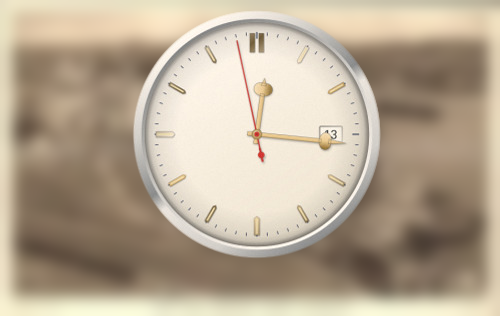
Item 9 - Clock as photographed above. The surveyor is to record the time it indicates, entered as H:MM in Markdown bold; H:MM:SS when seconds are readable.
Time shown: **12:15:58**
